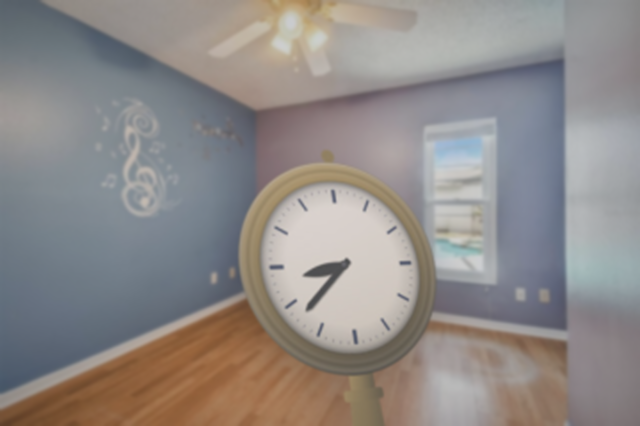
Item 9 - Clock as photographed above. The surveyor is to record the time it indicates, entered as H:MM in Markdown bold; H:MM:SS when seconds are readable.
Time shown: **8:38**
